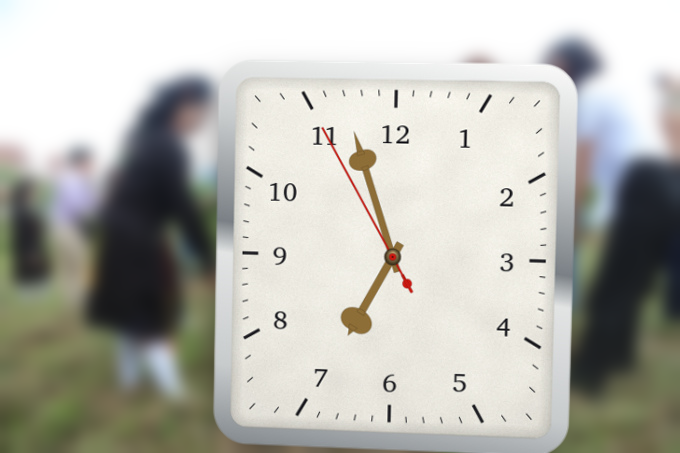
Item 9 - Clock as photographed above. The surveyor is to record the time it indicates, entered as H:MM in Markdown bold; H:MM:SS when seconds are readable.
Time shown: **6:56:55**
